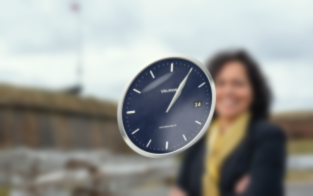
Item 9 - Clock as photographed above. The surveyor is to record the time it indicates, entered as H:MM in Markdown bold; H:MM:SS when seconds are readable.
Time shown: **1:05**
